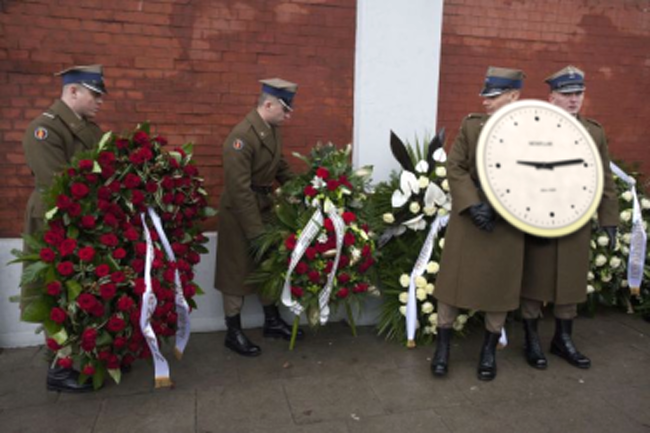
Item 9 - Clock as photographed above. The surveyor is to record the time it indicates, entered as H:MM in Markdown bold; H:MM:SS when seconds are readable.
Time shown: **9:14**
